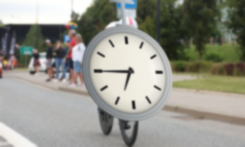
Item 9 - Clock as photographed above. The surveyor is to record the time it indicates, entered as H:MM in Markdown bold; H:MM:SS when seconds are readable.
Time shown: **6:45**
